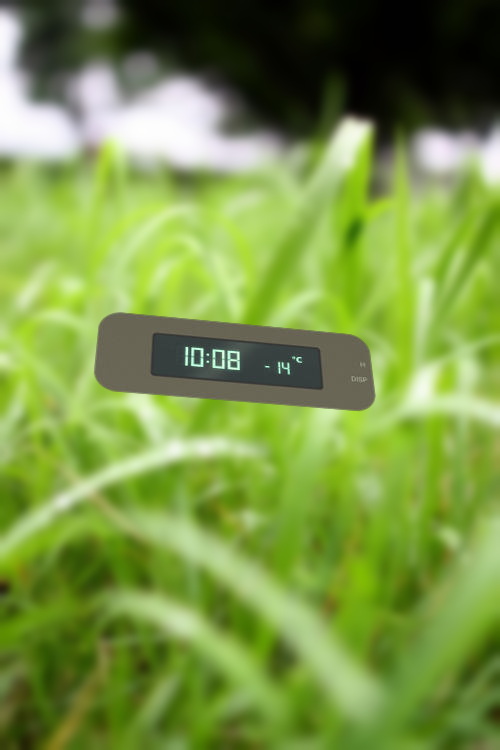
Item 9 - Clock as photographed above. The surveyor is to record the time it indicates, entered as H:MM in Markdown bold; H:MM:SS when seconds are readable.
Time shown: **10:08**
